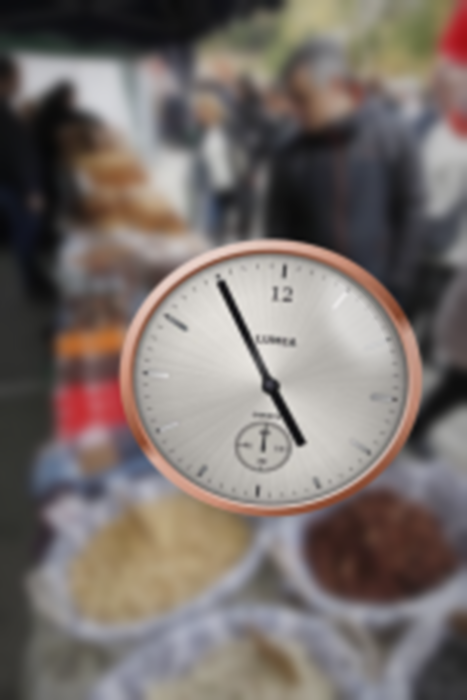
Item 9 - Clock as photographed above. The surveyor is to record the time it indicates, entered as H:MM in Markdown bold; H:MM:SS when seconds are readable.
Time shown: **4:55**
